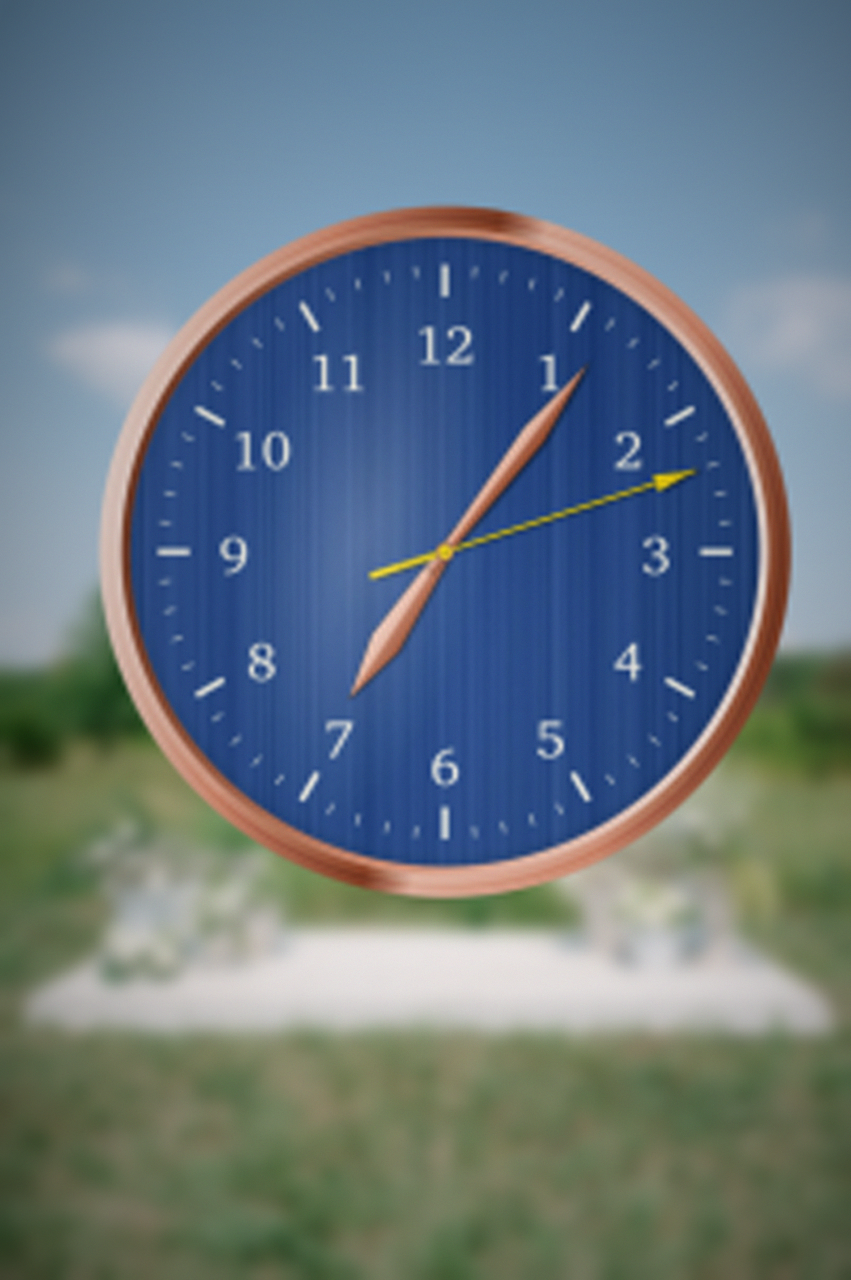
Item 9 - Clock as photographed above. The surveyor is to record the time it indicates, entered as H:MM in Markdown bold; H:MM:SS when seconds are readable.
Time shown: **7:06:12**
